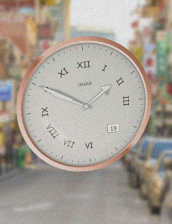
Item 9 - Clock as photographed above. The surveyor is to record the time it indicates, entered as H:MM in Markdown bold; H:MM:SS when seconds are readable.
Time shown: **1:50**
